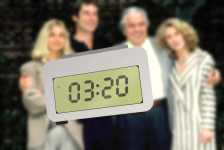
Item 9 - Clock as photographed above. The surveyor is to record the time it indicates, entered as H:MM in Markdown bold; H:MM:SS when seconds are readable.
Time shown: **3:20**
